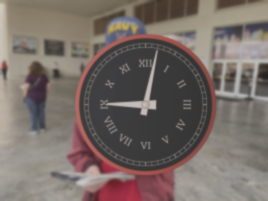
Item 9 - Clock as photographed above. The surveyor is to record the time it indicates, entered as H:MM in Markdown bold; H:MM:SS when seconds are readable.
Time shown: **9:02**
